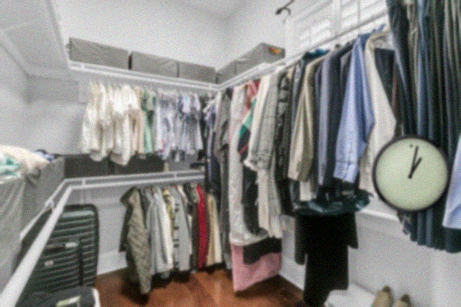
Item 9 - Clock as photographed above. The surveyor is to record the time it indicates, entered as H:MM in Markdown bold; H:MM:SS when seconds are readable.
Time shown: **1:02**
